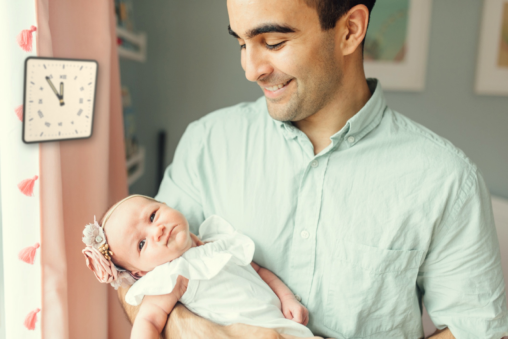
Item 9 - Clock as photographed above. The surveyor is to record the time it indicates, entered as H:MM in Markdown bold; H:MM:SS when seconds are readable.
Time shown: **11:54**
